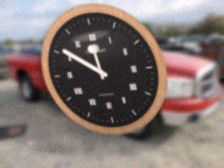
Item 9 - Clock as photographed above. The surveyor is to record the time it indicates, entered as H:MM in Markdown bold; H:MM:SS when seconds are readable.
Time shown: **11:51**
